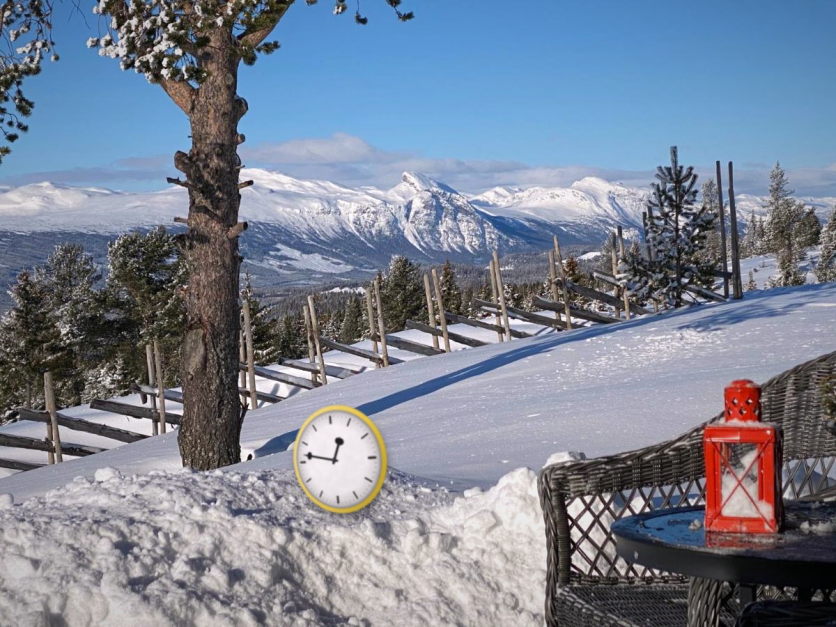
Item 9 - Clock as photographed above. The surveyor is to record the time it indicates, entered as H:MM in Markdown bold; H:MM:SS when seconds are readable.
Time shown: **12:47**
